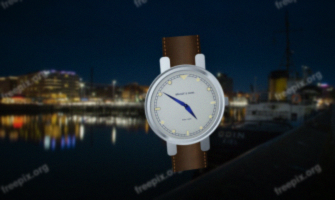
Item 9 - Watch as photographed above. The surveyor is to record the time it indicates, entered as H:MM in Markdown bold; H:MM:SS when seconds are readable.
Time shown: **4:51**
